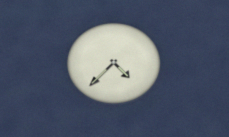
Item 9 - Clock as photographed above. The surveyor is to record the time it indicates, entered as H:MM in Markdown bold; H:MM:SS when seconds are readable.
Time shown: **4:37**
